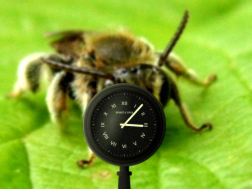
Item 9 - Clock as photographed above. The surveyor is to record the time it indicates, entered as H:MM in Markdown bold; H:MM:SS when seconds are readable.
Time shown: **3:07**
